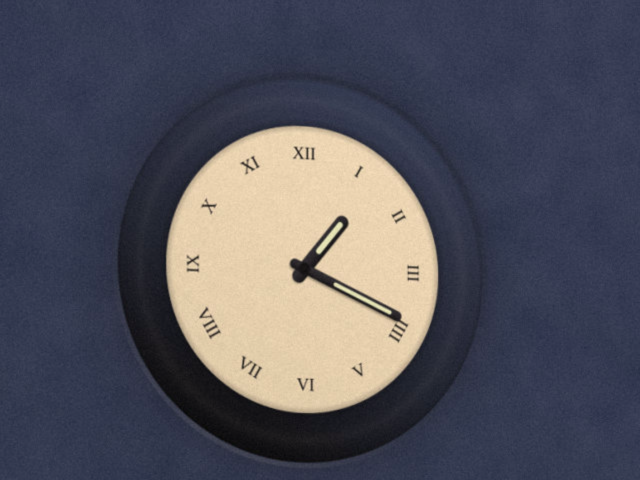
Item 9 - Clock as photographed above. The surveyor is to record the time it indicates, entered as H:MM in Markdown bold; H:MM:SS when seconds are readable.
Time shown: **1:19**
